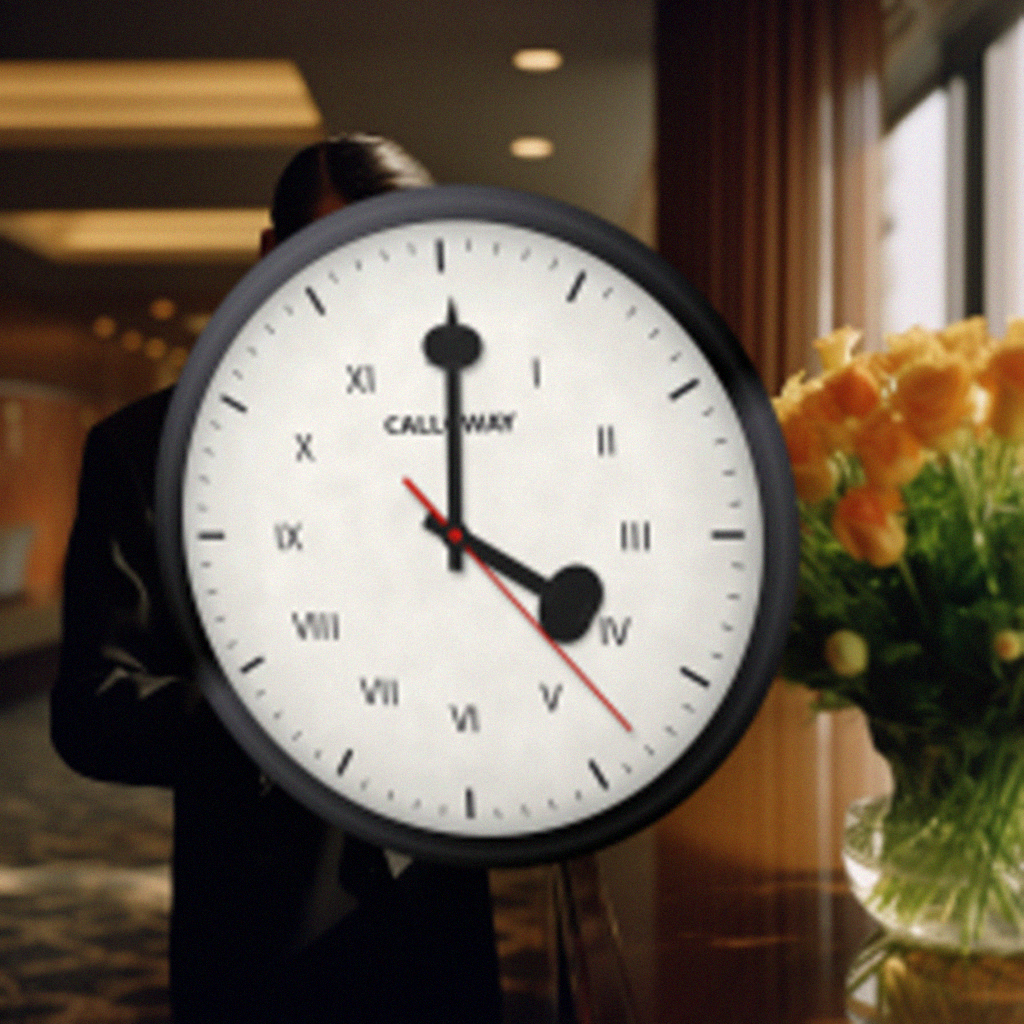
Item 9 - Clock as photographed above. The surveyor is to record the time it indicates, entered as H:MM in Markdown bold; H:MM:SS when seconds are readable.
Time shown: **4:00:23**
